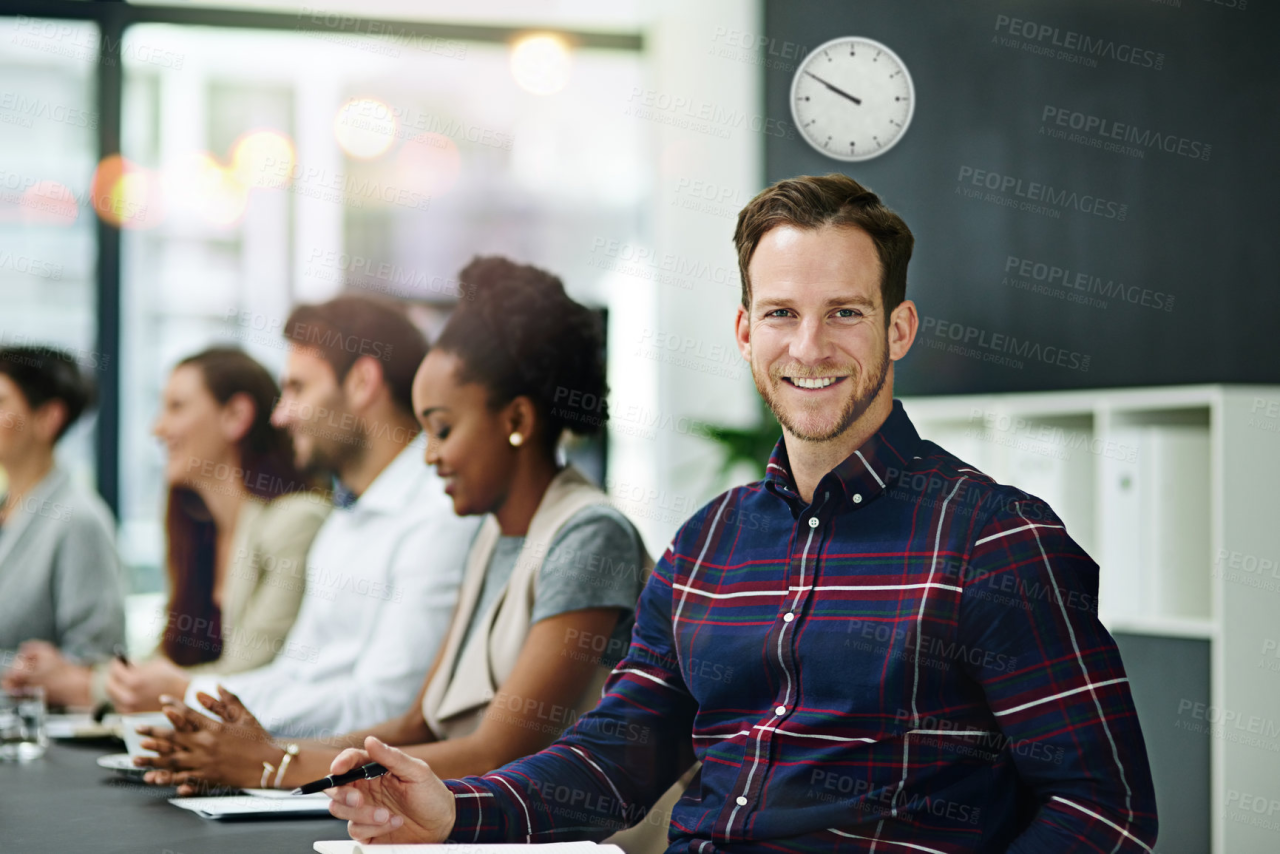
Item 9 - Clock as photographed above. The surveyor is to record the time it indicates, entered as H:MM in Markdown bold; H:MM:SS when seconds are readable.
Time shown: **9:50**
